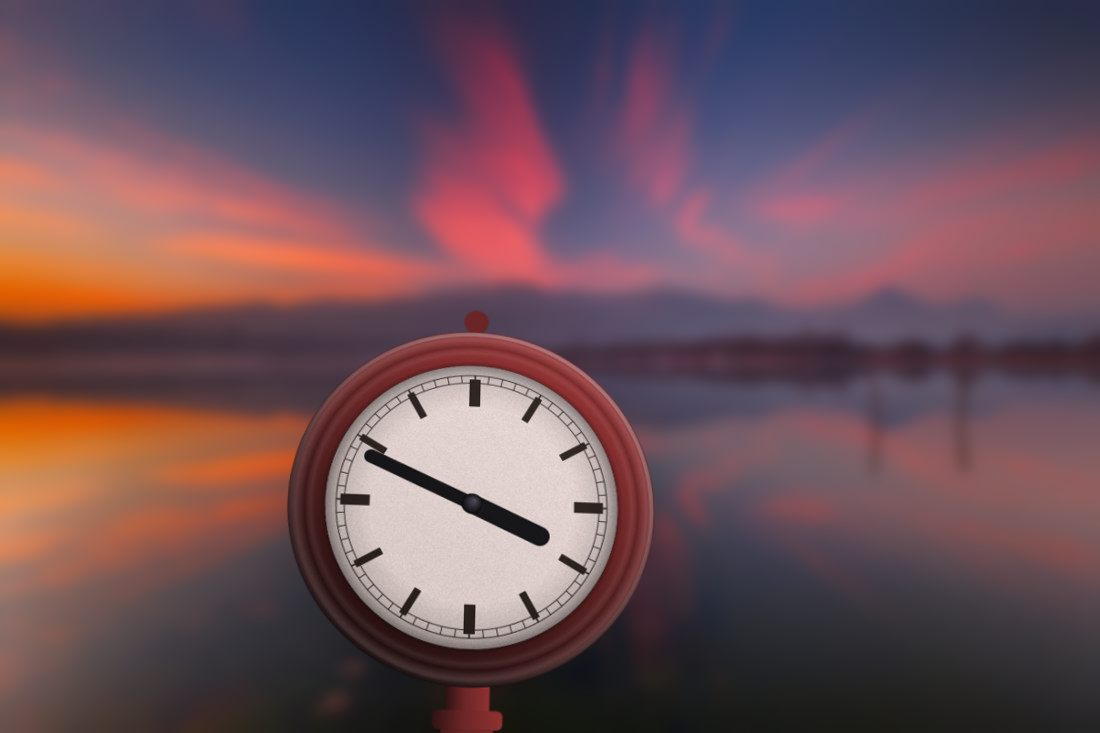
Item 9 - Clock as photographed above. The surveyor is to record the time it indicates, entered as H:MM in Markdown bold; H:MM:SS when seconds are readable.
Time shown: **3:49**
